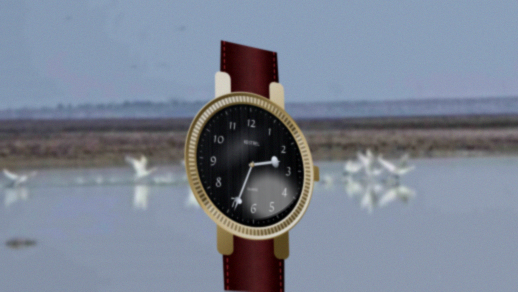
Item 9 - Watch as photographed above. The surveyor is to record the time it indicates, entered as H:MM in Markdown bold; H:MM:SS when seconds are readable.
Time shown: **2:34**
